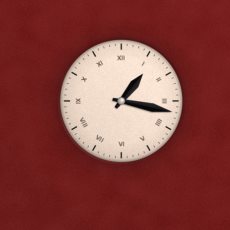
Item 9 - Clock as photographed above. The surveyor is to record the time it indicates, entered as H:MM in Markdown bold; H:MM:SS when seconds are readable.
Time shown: **1:17**
